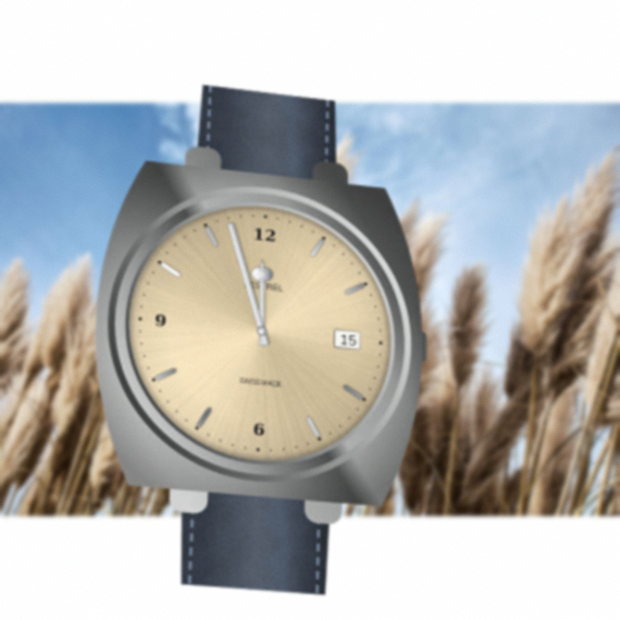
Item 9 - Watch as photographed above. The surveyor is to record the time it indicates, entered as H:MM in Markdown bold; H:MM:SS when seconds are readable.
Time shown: **11:57**
